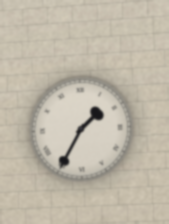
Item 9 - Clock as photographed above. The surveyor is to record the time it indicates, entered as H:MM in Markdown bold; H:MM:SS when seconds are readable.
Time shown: **1:35**
